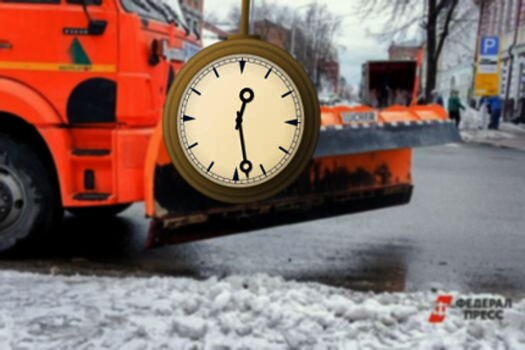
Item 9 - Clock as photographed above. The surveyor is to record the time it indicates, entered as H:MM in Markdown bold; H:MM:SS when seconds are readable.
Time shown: **12:28**
